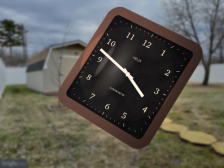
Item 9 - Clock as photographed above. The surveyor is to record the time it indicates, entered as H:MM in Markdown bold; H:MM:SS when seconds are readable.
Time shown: **3:47**
